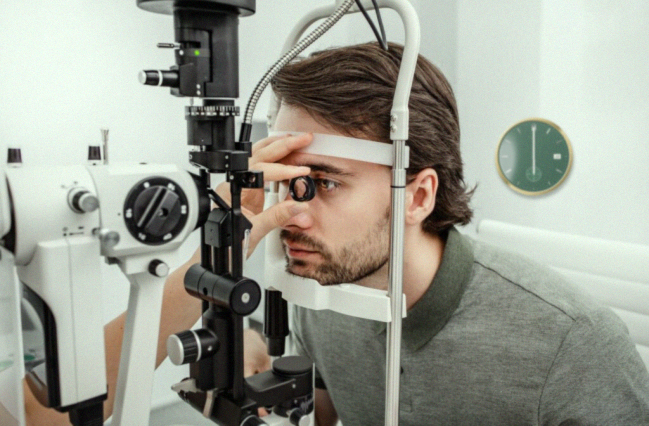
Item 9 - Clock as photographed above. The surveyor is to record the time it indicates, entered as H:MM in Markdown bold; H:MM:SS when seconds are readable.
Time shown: **6:00**
